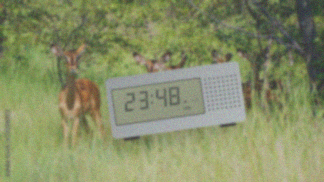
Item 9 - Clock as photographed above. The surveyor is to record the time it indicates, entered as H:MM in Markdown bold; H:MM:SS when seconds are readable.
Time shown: **23:48**
